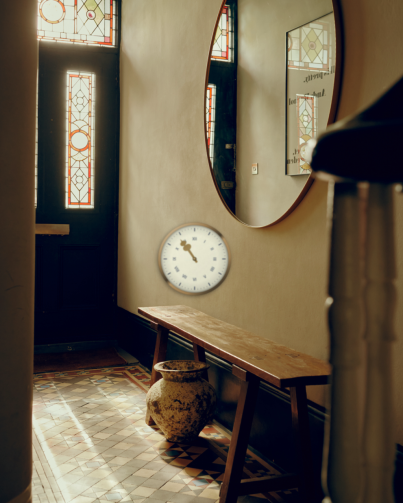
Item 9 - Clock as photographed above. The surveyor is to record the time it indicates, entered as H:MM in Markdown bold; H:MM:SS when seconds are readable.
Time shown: **10:54**
